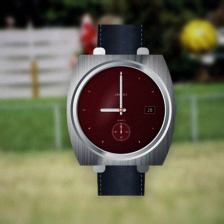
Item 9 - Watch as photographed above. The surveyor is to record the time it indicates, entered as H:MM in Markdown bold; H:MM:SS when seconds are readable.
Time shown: **9:00**
